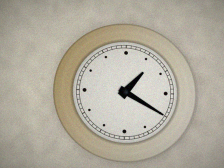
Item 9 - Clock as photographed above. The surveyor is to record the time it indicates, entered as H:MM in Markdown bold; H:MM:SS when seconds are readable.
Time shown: **1:20**
